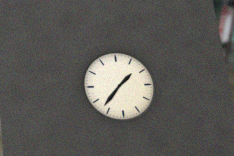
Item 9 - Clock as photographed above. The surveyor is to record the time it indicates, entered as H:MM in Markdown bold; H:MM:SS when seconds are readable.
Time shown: **1:37**
